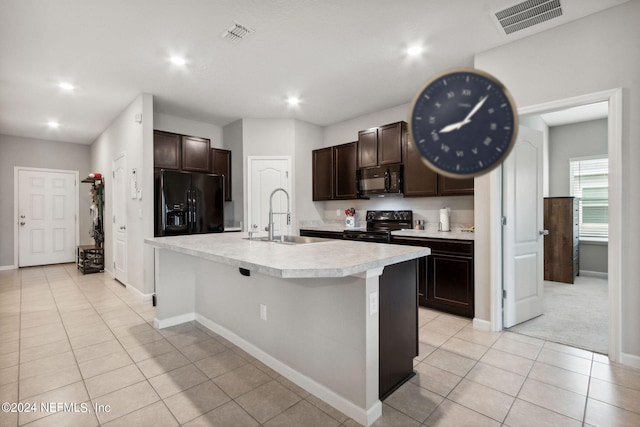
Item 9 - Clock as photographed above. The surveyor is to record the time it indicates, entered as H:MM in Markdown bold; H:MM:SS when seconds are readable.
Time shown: **8:06**
